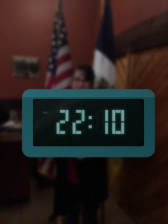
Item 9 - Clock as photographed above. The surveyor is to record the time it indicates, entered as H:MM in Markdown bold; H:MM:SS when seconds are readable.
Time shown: **22:10**
